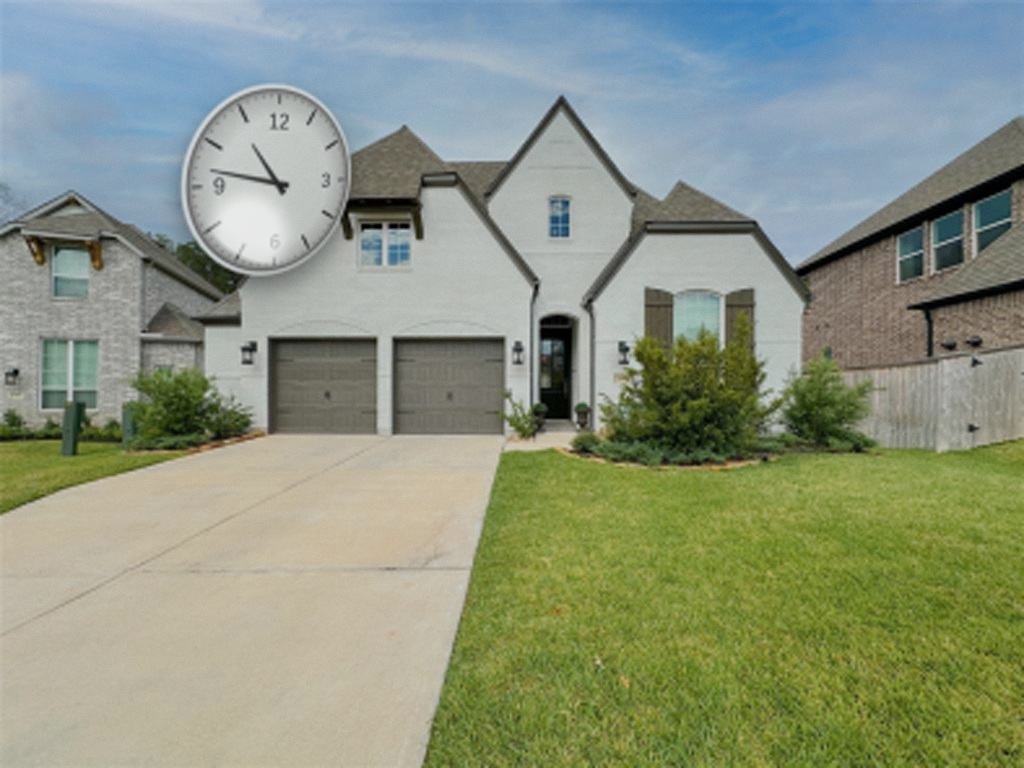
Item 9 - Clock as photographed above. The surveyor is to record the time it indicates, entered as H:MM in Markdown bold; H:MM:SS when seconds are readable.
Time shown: **10:47**
